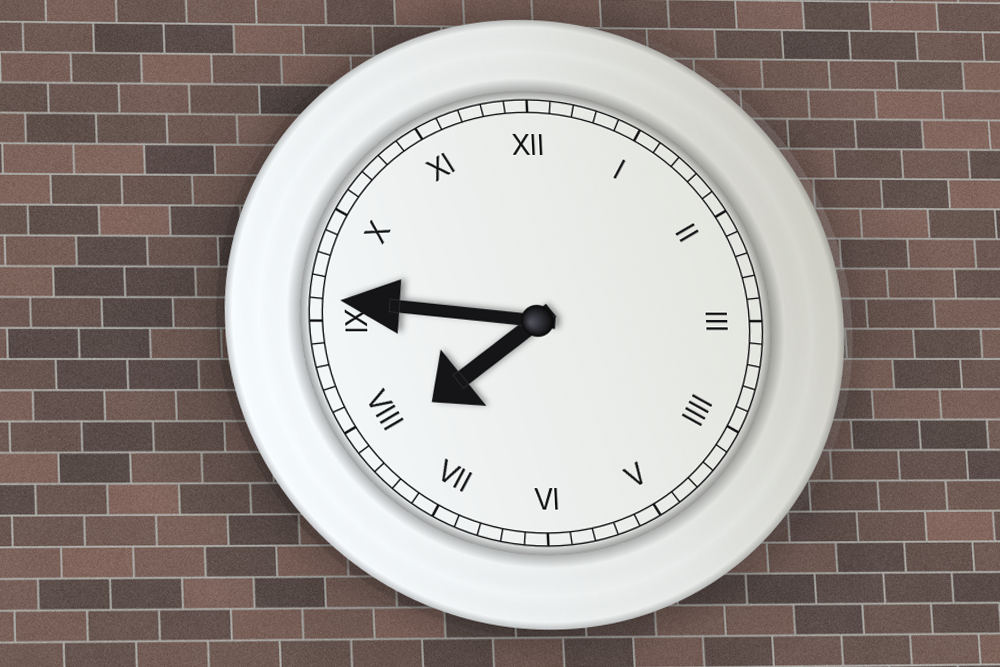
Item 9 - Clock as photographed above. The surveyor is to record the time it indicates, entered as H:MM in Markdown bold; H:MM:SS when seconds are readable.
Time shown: **7:46**
